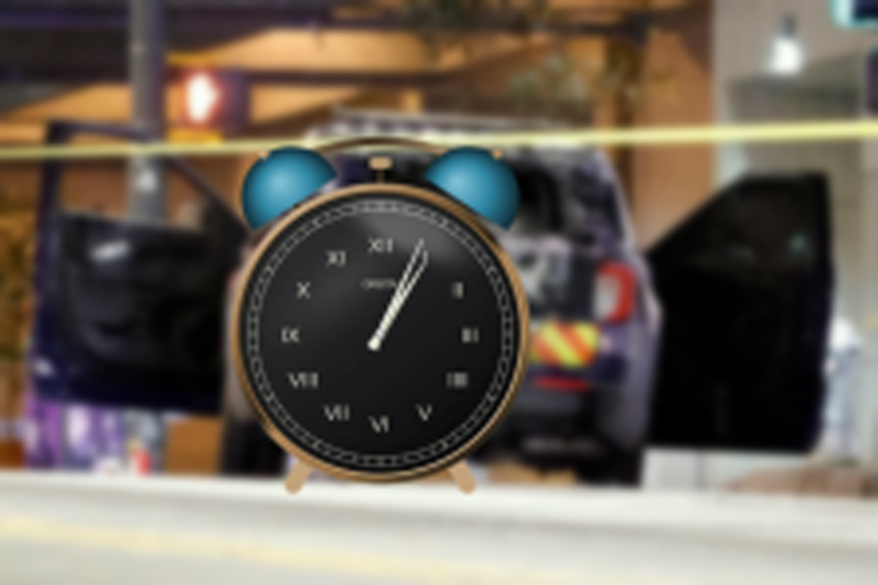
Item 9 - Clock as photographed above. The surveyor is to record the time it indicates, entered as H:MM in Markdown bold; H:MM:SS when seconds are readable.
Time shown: **1:04**
